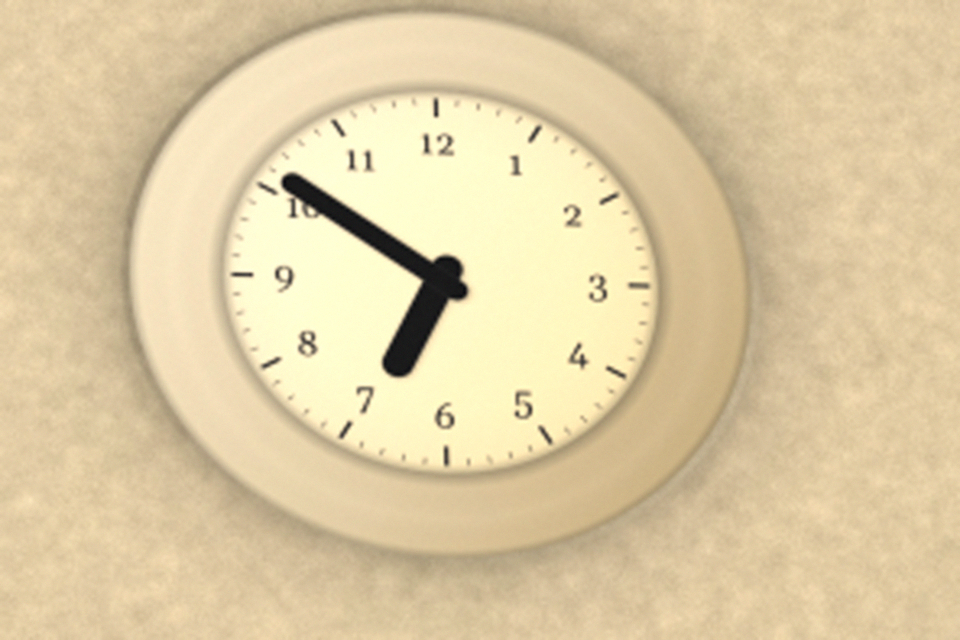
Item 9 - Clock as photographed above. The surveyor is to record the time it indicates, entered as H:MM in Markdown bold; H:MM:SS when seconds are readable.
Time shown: **6:51**
